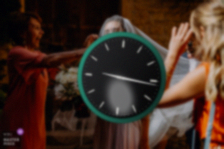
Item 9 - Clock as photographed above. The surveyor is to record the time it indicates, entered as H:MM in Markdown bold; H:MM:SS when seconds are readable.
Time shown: **9:16**
